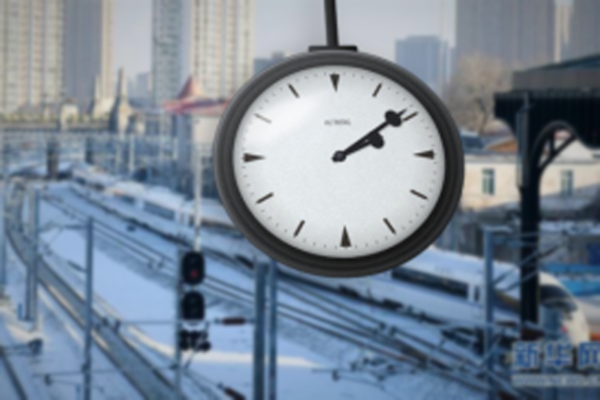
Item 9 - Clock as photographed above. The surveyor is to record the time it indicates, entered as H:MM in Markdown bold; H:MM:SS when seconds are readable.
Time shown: **2:09**
